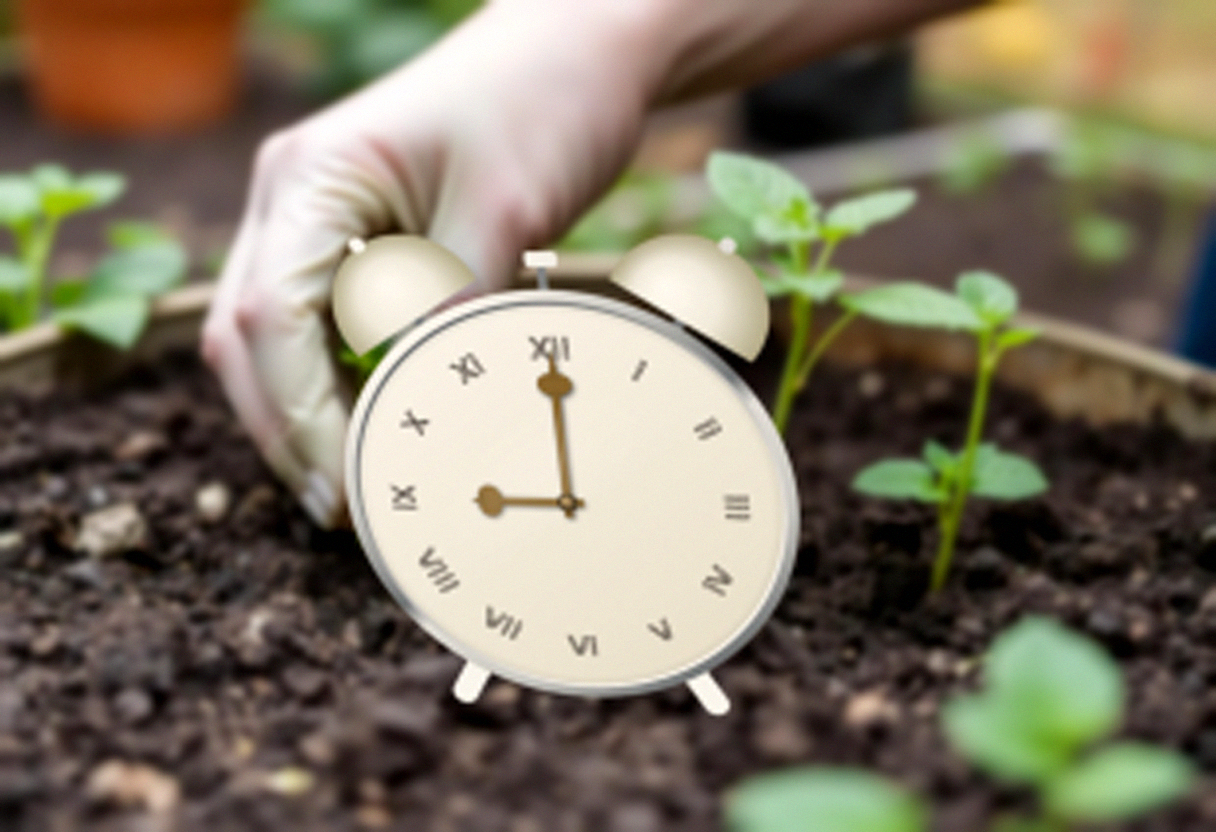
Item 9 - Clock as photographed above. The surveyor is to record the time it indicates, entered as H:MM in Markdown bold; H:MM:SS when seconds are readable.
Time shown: **9:00**
